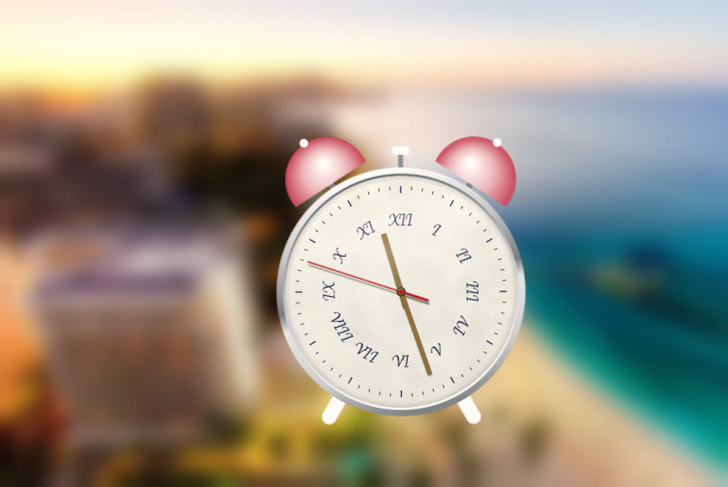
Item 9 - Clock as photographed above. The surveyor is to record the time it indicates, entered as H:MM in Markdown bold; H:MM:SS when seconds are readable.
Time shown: **11:26:48**
